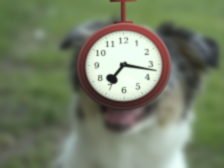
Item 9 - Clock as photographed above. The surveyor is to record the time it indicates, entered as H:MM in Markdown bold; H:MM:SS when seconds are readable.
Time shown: **7:17**
